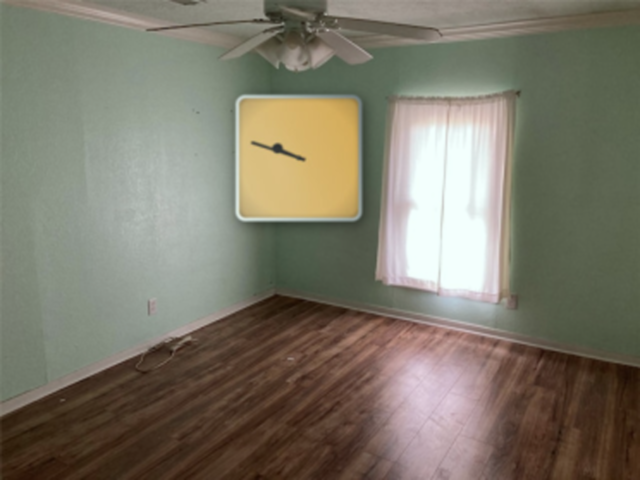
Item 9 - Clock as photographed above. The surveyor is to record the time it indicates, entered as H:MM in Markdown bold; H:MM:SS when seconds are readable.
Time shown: **9:48**
